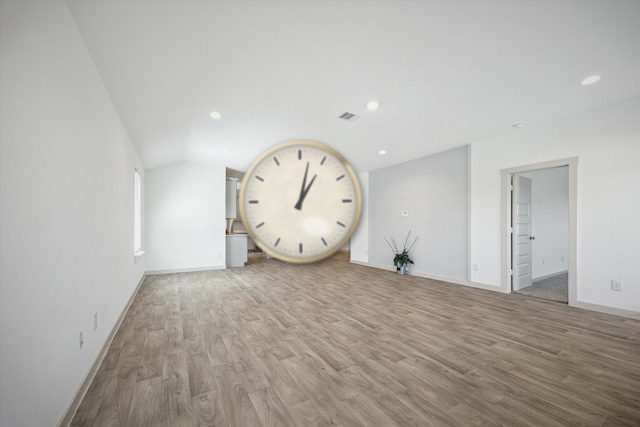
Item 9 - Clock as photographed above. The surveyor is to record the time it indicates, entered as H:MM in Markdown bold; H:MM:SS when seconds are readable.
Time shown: **1:02**
